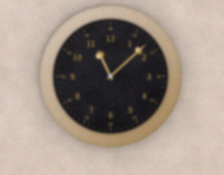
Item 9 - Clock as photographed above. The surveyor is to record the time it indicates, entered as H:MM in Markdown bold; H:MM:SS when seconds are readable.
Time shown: **11:08**
